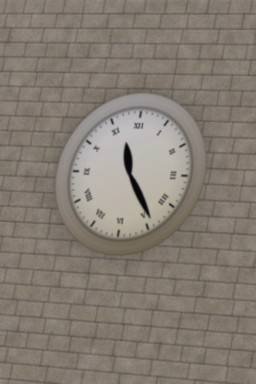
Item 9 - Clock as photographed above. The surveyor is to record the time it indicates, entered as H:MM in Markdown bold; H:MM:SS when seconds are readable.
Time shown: **11:24**
